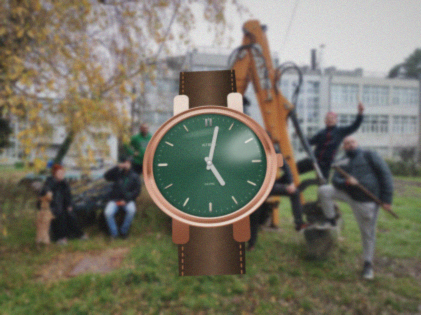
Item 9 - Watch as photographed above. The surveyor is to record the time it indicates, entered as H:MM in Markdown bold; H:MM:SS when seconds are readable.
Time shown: **5:02**
